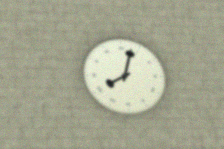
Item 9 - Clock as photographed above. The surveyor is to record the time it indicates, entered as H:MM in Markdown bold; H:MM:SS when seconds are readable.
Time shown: **8:03**
